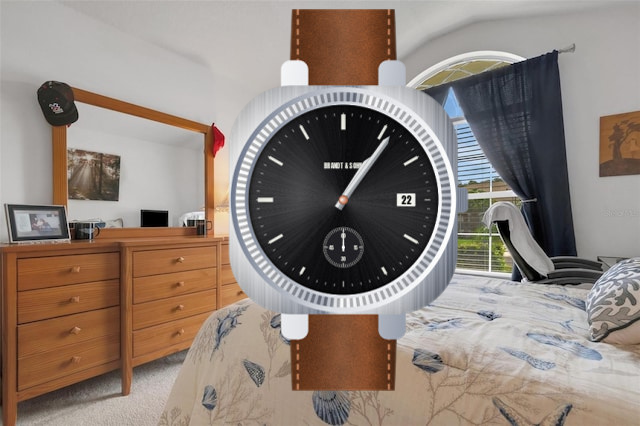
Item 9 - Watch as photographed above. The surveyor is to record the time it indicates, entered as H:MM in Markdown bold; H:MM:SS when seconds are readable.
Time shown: **1:06**
